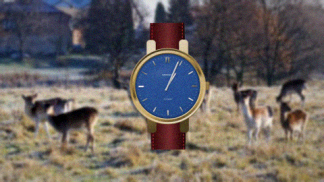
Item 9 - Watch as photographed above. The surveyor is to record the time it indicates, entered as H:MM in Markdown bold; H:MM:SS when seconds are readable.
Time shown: **1:04**
